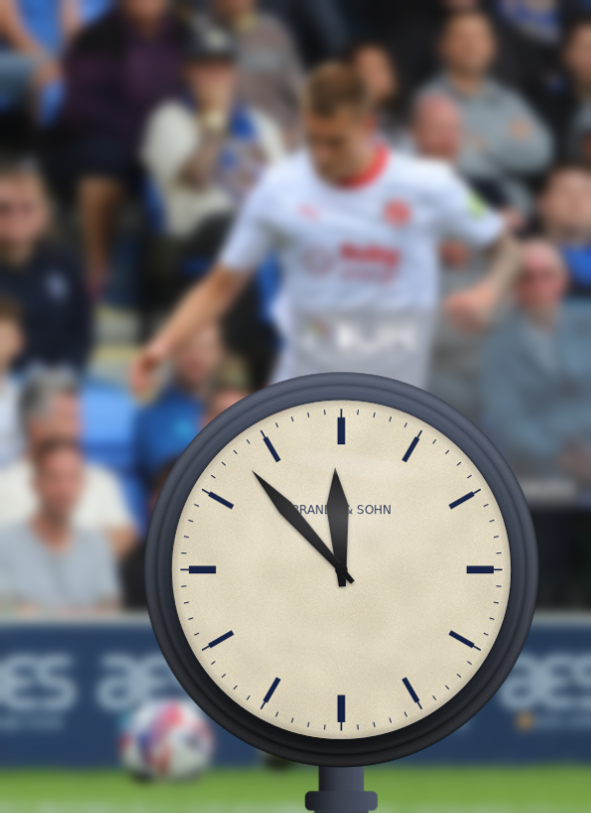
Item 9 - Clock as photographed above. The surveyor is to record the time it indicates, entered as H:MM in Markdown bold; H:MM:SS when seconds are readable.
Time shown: **11:53**
